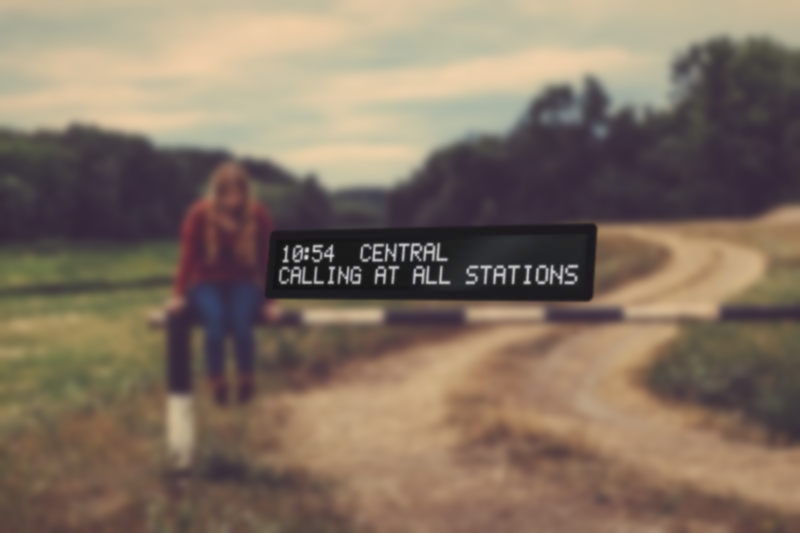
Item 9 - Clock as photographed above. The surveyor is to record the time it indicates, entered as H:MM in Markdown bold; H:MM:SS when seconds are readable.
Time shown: **10:54**
